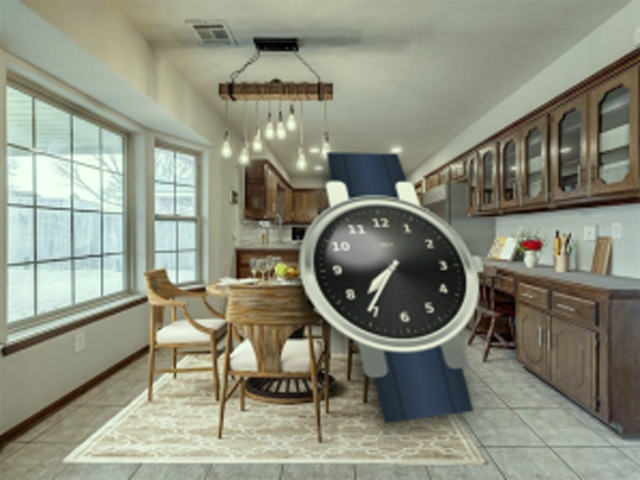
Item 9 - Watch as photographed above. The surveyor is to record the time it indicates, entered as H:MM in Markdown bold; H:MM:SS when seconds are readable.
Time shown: **7:36**
